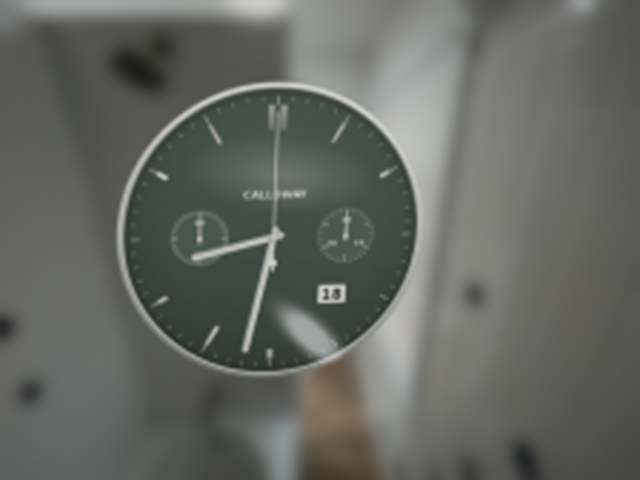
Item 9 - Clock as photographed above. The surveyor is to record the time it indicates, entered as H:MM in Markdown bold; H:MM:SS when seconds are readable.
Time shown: **8:32**
